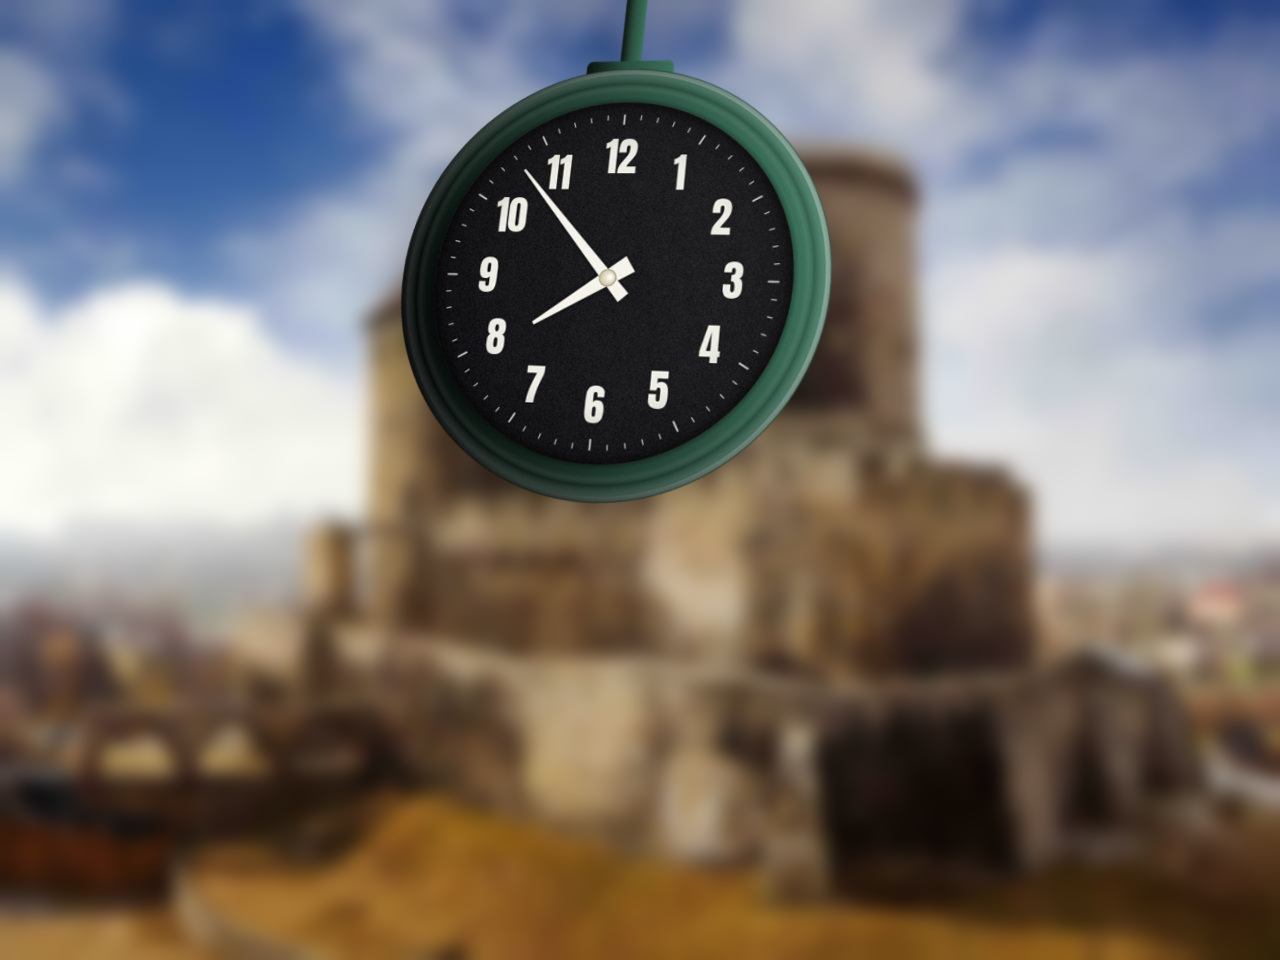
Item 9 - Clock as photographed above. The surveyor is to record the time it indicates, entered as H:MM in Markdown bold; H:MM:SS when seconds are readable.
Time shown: **7:53**
